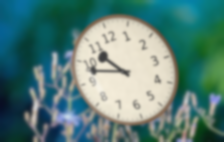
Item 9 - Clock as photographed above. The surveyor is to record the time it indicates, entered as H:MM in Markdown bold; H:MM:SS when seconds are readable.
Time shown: **10:48**
